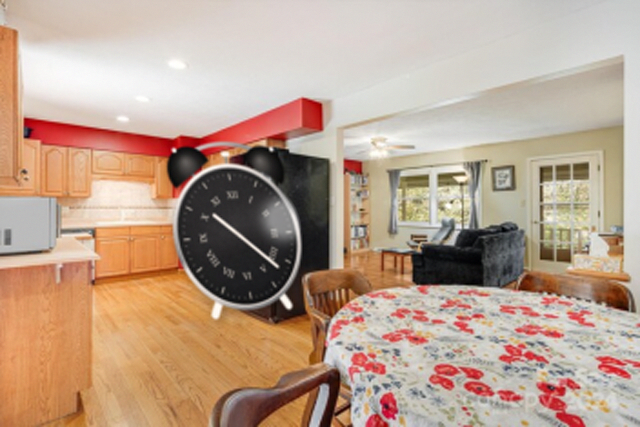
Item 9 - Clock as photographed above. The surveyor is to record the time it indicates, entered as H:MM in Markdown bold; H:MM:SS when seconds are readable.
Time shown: **10:22**
